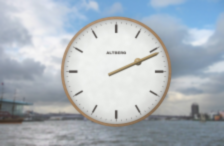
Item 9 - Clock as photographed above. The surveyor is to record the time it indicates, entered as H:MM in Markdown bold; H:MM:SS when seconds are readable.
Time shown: **2:11**
